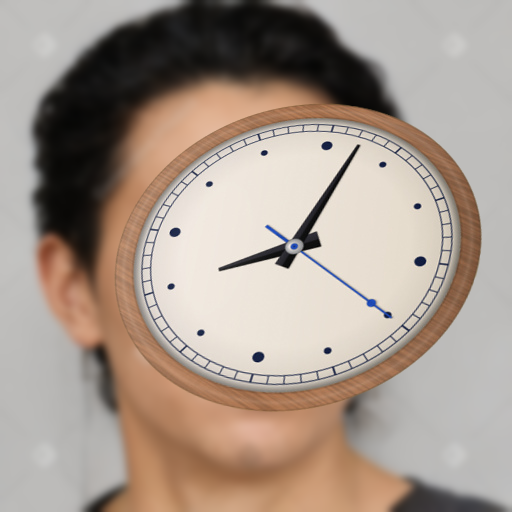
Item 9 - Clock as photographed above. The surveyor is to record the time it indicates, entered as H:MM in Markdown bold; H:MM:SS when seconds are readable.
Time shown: **8:02:20**
